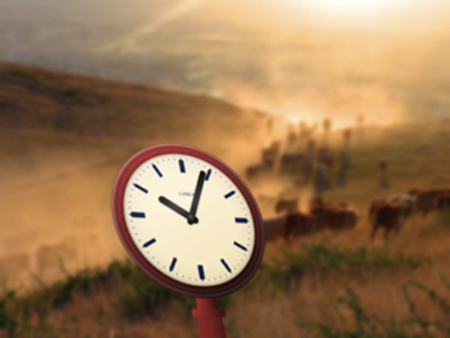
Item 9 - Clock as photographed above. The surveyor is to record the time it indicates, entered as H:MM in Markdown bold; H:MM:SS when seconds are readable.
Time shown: **10:04**
